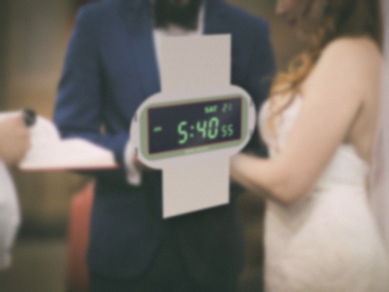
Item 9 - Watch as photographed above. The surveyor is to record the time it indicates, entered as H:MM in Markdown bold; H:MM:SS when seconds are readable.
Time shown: **5:40**
